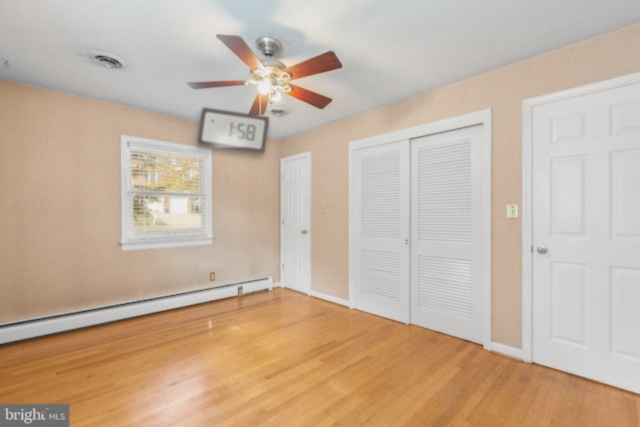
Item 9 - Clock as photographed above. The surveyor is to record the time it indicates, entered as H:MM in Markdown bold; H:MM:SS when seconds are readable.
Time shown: **1:58**
